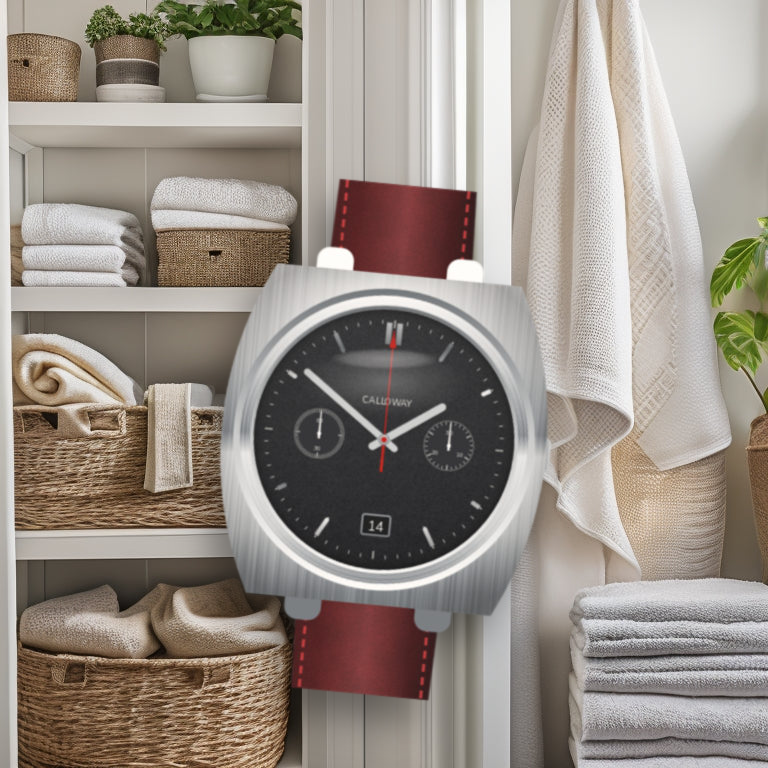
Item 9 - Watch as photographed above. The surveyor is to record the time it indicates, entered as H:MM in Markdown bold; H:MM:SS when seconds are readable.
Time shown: **1:51**
